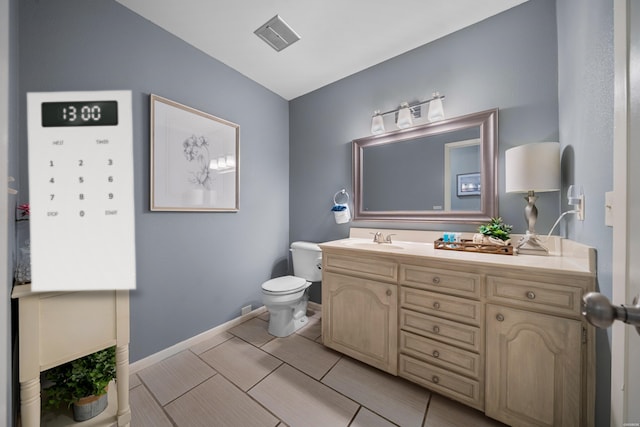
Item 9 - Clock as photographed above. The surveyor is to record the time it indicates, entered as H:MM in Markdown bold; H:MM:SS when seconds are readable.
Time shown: **13:00**
